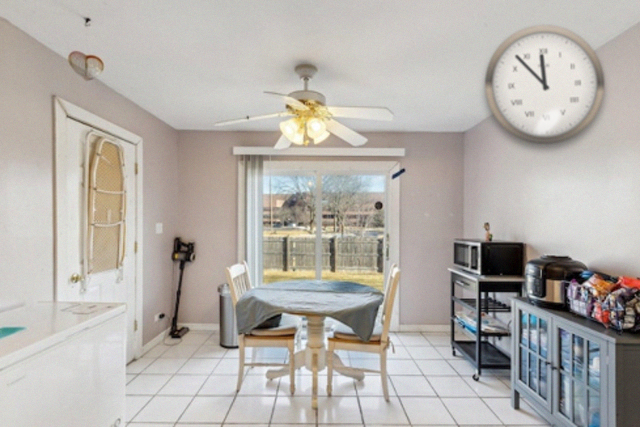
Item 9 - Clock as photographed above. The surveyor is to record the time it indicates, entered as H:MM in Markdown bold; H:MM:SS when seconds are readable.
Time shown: **11:53**
